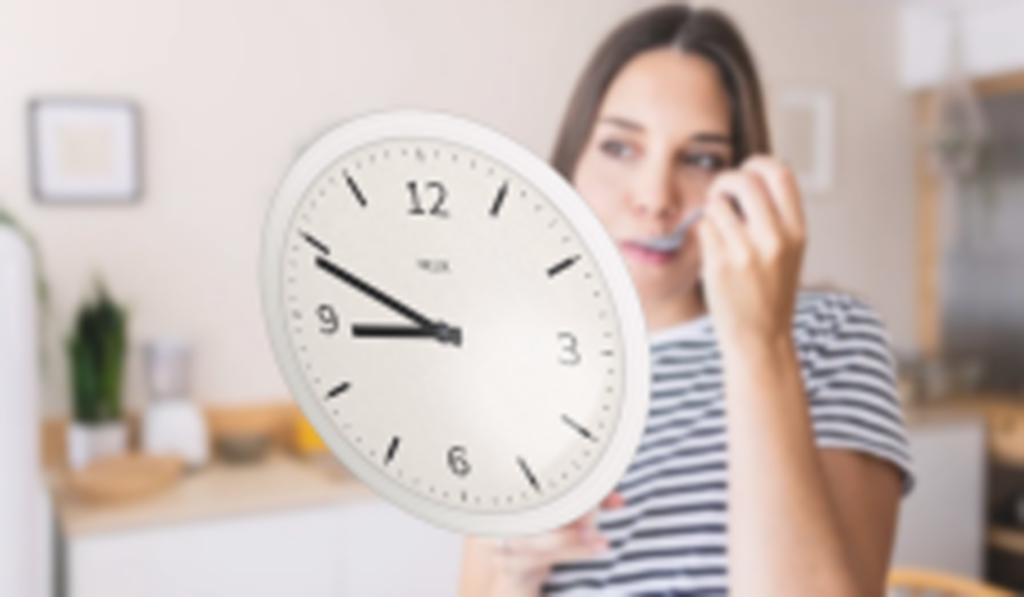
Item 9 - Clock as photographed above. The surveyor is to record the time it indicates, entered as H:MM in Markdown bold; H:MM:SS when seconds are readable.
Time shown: **8:49**
